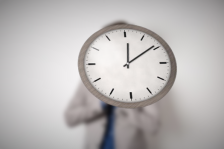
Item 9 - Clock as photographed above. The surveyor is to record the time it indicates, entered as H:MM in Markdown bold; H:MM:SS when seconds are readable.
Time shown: **12:09**
